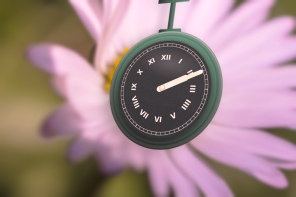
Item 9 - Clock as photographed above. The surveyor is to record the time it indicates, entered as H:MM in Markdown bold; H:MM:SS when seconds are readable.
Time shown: **2:11**
